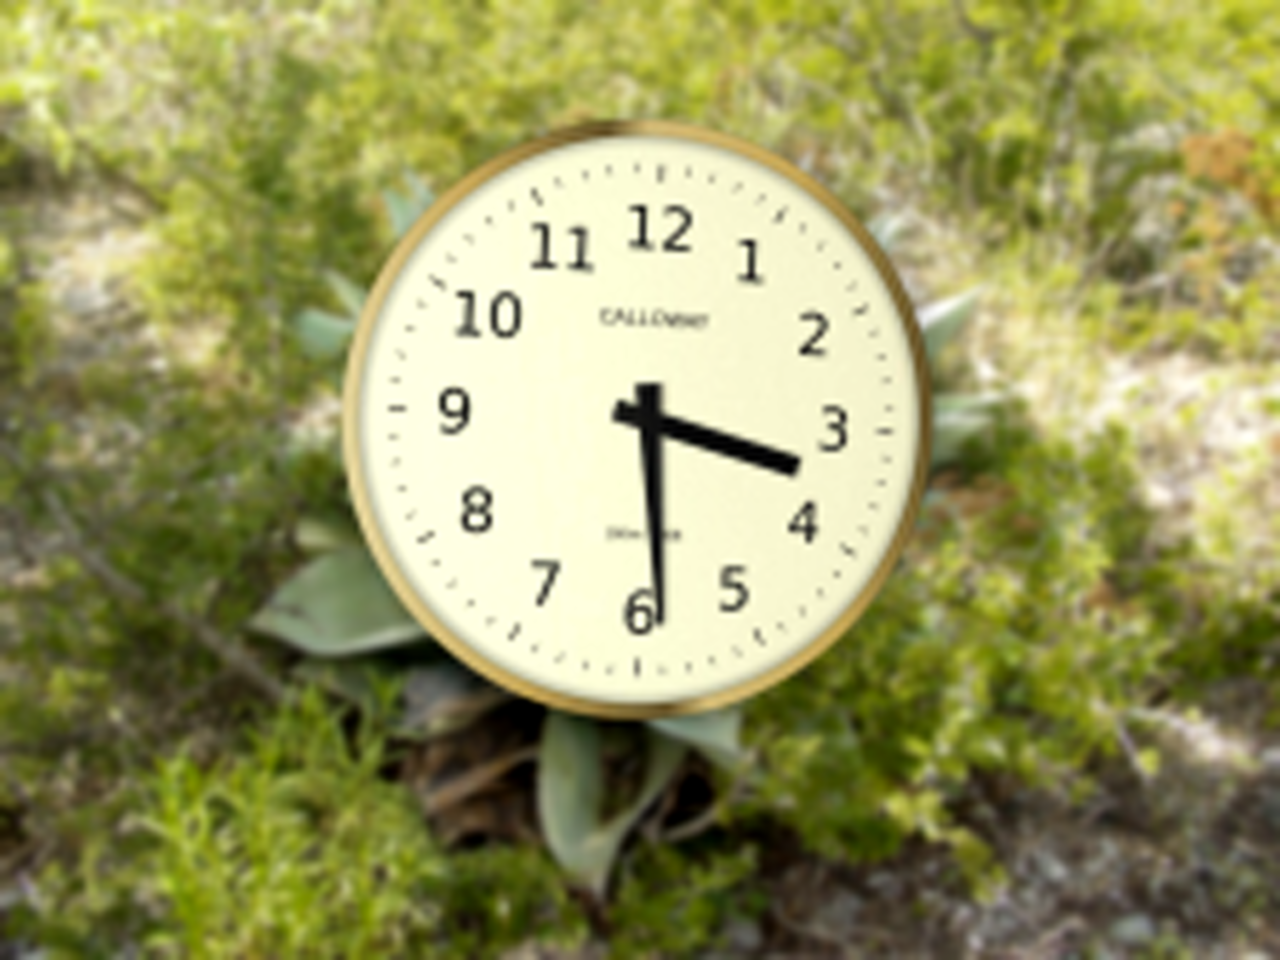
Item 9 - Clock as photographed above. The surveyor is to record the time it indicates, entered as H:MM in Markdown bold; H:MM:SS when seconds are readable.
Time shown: **3:29**
